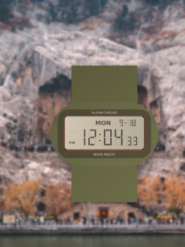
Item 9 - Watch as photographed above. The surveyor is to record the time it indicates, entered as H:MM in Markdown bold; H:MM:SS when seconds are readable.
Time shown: **12:04:33**
